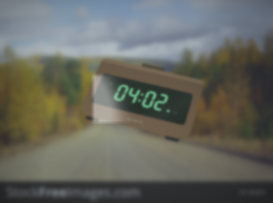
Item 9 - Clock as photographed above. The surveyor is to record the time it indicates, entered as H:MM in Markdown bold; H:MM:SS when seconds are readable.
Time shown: **4:02**
